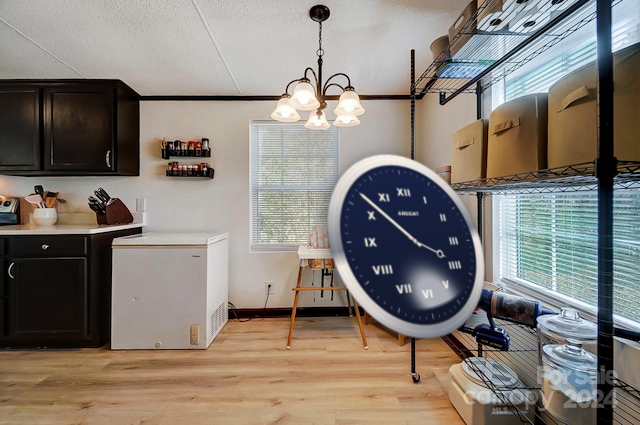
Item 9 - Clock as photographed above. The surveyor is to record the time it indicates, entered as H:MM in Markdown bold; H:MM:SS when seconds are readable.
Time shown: **3:52**
